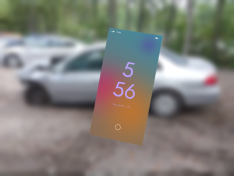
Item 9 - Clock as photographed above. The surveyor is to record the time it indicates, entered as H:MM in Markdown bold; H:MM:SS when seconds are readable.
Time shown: **5:56**
